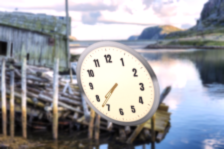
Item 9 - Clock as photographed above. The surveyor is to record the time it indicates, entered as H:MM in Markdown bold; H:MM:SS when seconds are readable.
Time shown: **7:37**
